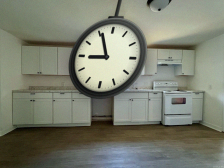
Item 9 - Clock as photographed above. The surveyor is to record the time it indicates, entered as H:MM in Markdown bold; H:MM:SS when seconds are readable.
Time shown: **8:56**
